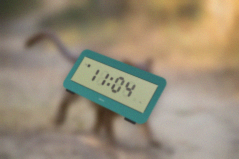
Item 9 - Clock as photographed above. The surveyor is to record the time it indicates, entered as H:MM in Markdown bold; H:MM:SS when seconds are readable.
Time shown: **11:04**
